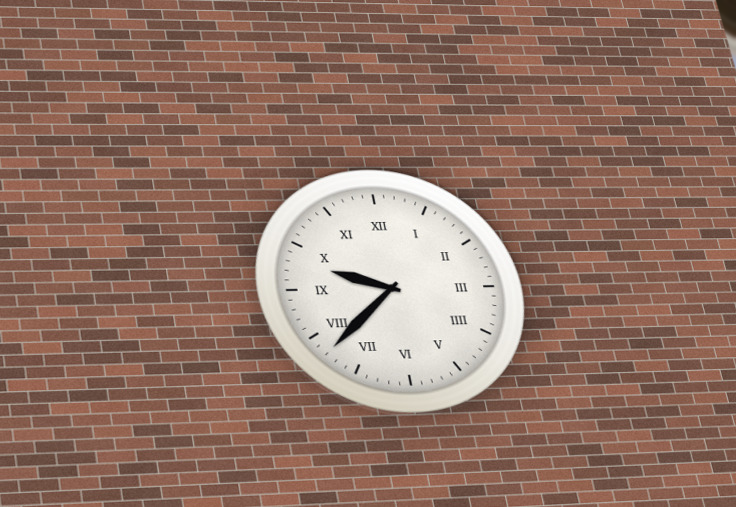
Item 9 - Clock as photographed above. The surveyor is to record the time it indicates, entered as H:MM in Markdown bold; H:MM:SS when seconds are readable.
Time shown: **9:38**
